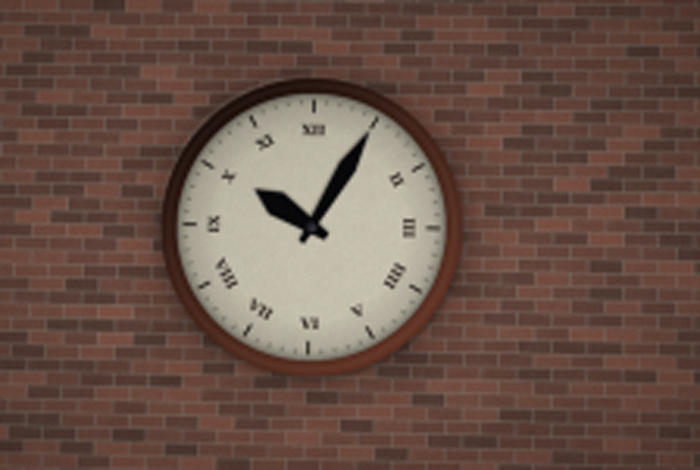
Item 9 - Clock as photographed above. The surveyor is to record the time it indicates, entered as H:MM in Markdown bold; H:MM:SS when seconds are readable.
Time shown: **10:05**
